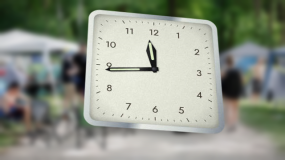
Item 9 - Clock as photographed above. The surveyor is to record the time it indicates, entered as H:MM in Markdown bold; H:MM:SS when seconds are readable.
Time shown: **11:44**
